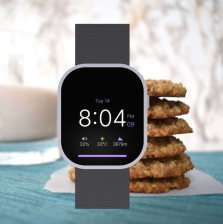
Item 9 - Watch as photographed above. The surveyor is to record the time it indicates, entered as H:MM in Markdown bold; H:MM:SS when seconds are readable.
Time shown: **8:04**
